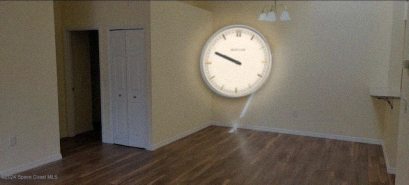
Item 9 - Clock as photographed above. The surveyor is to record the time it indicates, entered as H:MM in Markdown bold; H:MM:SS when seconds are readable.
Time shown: **9:49**
